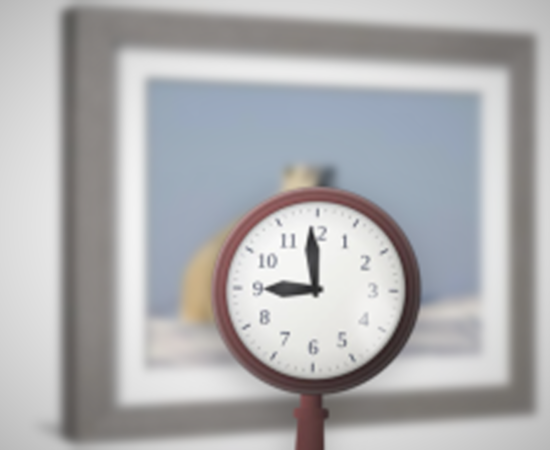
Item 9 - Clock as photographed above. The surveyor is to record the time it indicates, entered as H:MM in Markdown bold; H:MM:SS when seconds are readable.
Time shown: **8:59**
